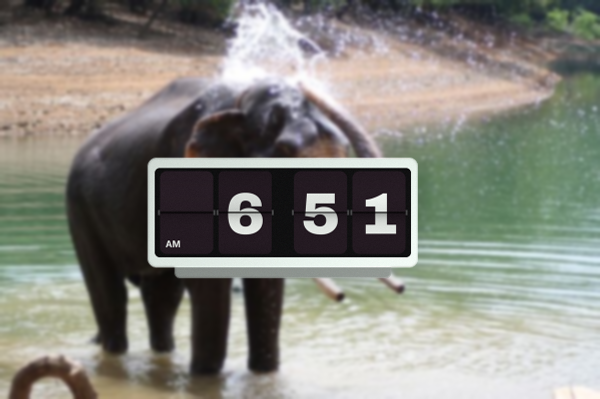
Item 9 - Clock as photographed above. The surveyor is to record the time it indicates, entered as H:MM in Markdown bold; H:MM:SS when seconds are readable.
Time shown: **6:51**
